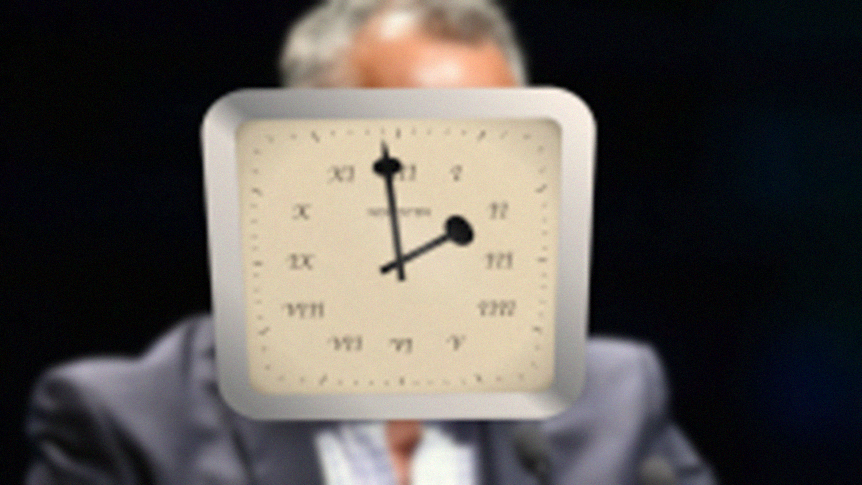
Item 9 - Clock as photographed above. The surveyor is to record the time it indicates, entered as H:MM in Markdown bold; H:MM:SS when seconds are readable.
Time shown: **1:59**
